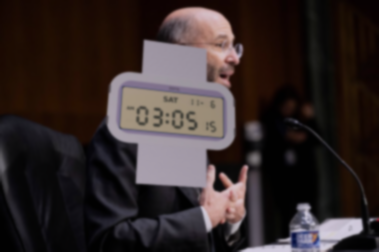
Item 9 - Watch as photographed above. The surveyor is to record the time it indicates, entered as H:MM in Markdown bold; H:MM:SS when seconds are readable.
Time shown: **3:05**
